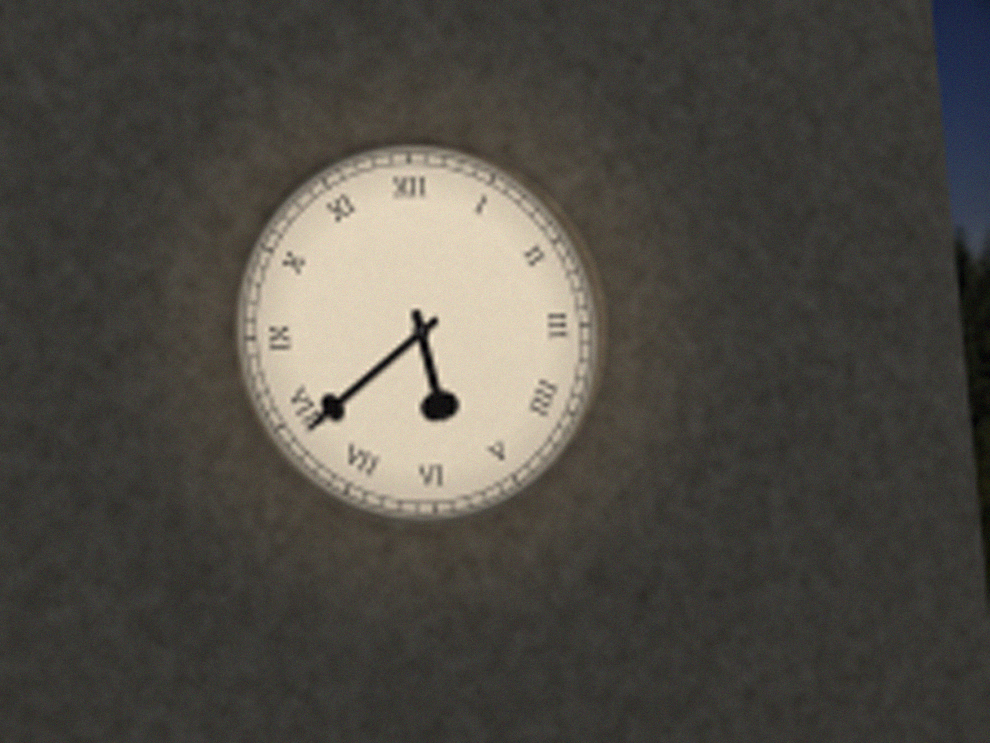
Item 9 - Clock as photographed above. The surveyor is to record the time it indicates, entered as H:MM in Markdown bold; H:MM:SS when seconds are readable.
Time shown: **5:39**
